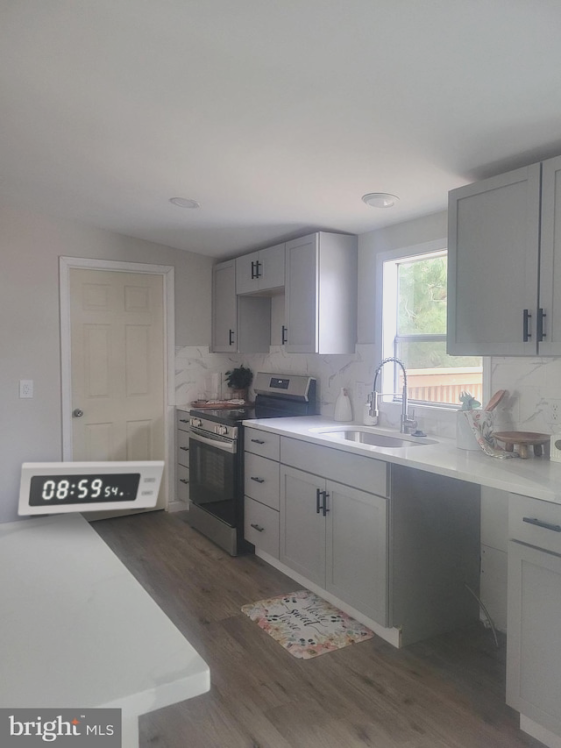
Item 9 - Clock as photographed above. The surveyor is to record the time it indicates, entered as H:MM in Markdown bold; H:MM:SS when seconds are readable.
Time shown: **8:59:54**
